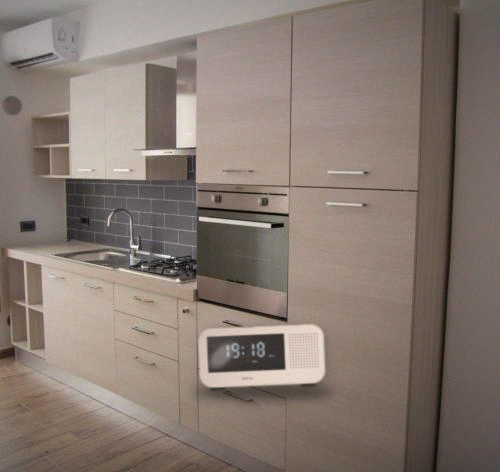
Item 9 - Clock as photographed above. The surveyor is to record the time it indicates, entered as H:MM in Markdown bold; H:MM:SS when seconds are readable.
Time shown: **19:18**
